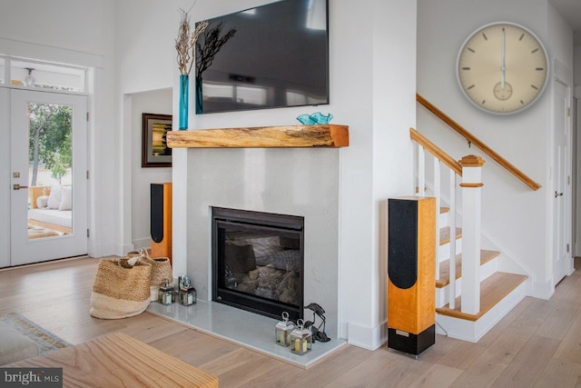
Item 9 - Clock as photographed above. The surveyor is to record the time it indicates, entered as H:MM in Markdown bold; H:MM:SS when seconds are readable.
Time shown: **6:00**
